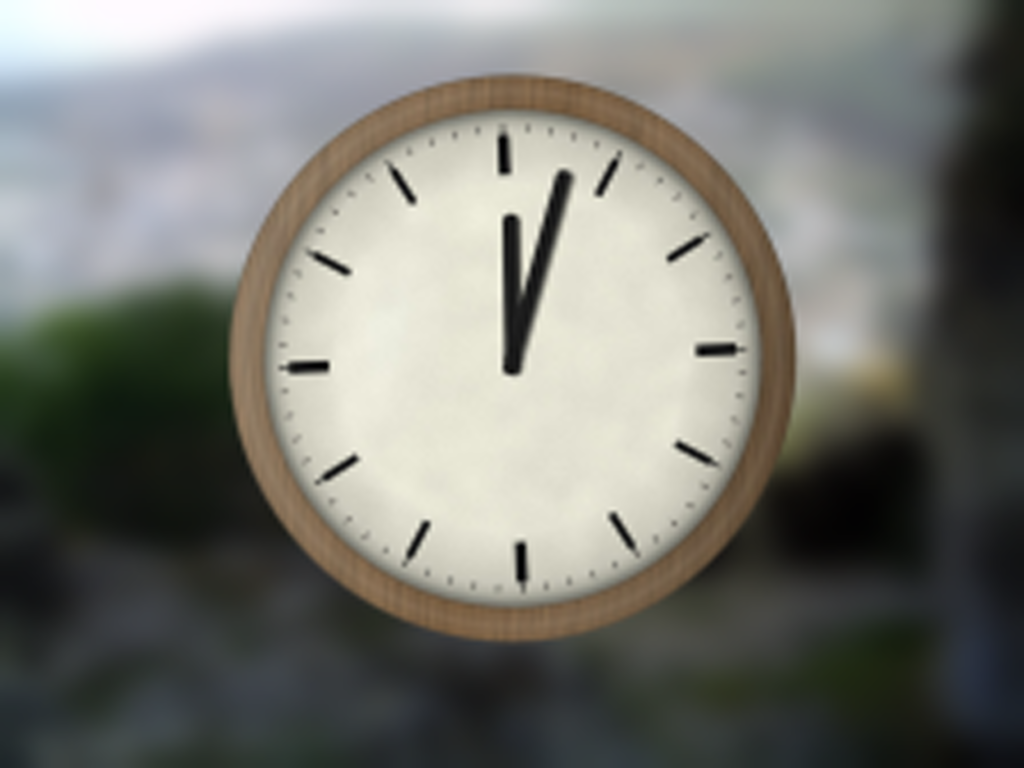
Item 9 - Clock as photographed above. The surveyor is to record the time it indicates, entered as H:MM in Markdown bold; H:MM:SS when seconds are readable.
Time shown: **12:03**
